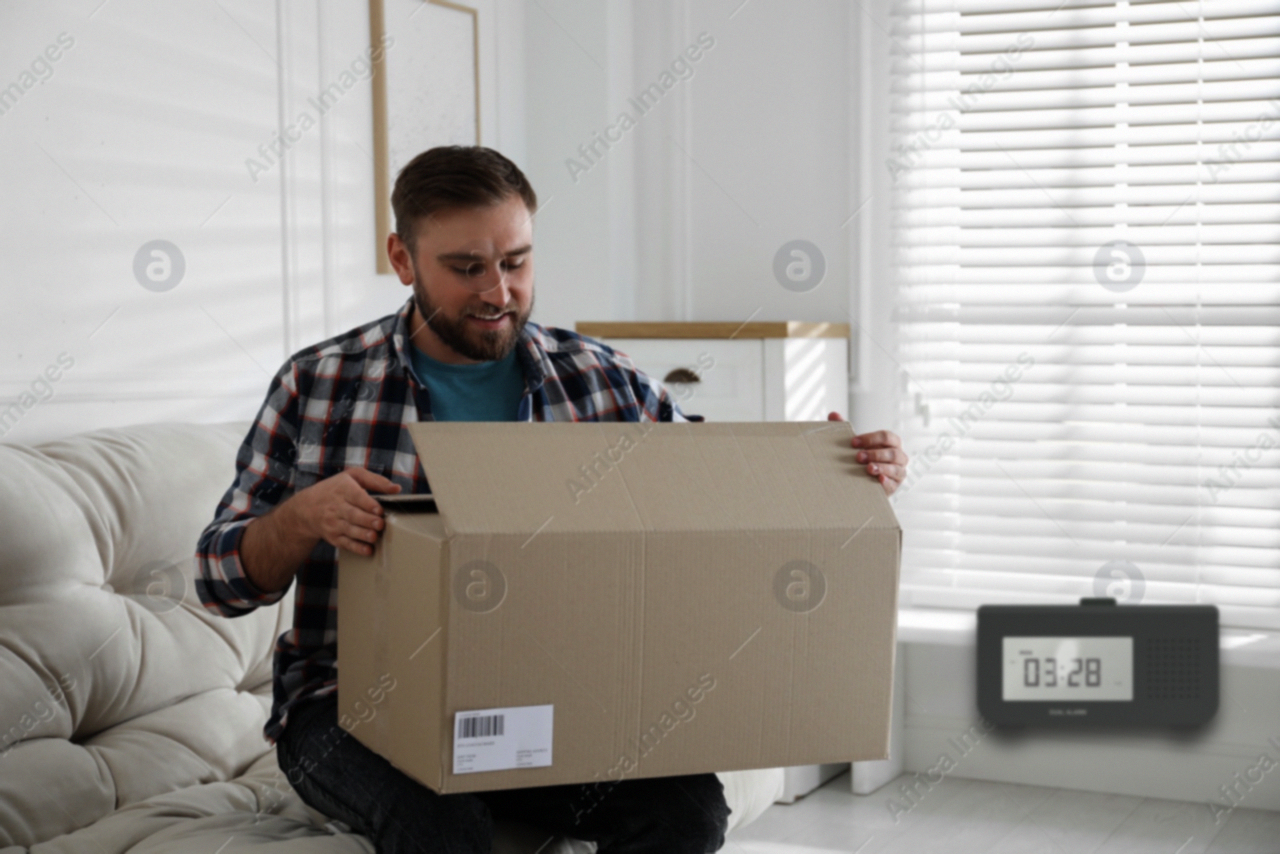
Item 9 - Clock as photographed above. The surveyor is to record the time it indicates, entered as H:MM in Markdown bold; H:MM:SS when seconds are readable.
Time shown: **3:28**
